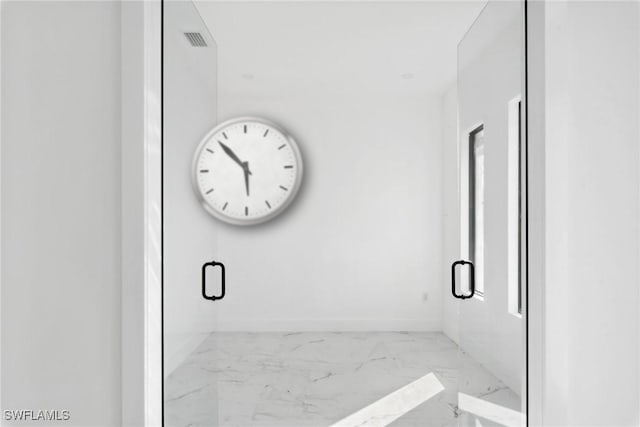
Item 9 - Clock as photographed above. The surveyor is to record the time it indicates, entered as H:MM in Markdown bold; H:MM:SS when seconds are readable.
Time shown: **5:53**
